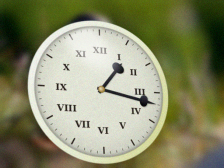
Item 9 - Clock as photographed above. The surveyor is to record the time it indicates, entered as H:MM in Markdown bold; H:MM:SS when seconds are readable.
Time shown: **1:17**
